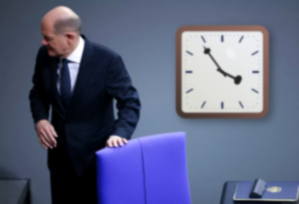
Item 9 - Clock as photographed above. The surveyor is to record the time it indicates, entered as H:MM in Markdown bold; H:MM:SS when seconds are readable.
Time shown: **3:54**
